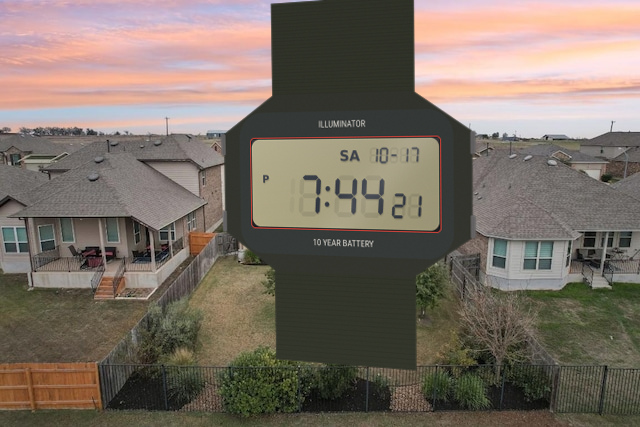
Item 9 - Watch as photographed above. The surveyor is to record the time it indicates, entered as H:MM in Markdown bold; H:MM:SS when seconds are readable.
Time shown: **7:44:21**
